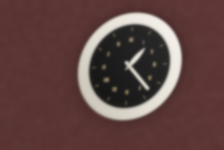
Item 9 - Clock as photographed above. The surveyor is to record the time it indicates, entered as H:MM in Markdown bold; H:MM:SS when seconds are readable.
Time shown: **1:23**
